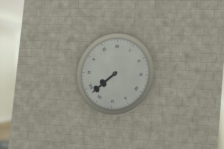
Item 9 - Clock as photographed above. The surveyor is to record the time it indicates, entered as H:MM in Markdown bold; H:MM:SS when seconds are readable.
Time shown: **7:38**
